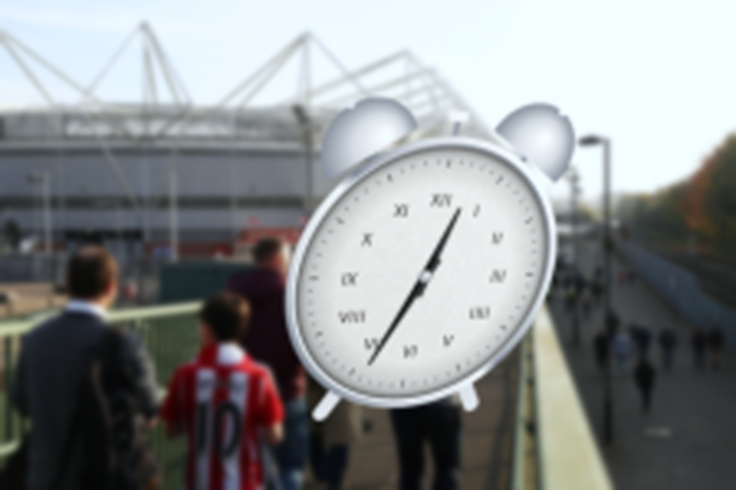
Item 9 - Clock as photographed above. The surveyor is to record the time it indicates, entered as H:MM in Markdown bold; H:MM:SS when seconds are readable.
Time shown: **12:34**
